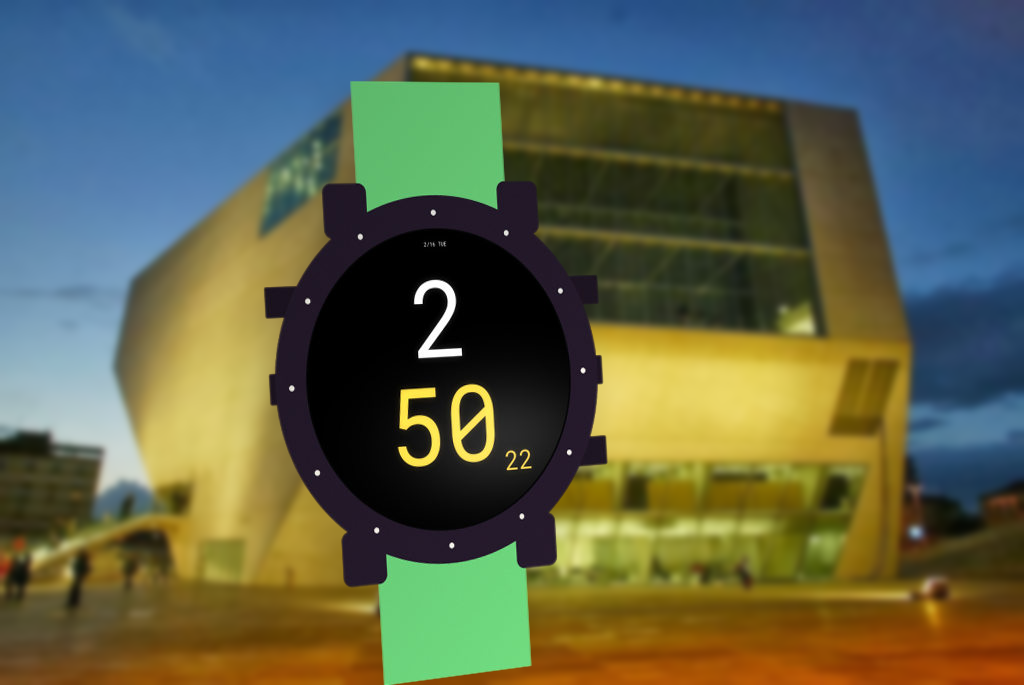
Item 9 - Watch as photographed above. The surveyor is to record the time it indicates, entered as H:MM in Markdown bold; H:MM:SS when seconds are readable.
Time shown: **2:50:22**
